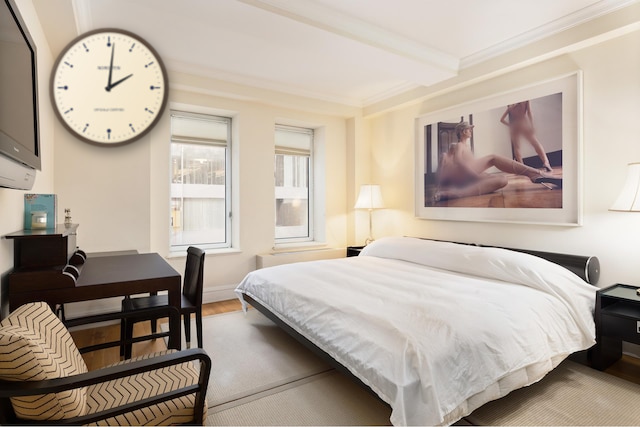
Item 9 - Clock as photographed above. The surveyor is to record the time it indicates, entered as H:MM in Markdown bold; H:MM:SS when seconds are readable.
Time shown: **2:01**
